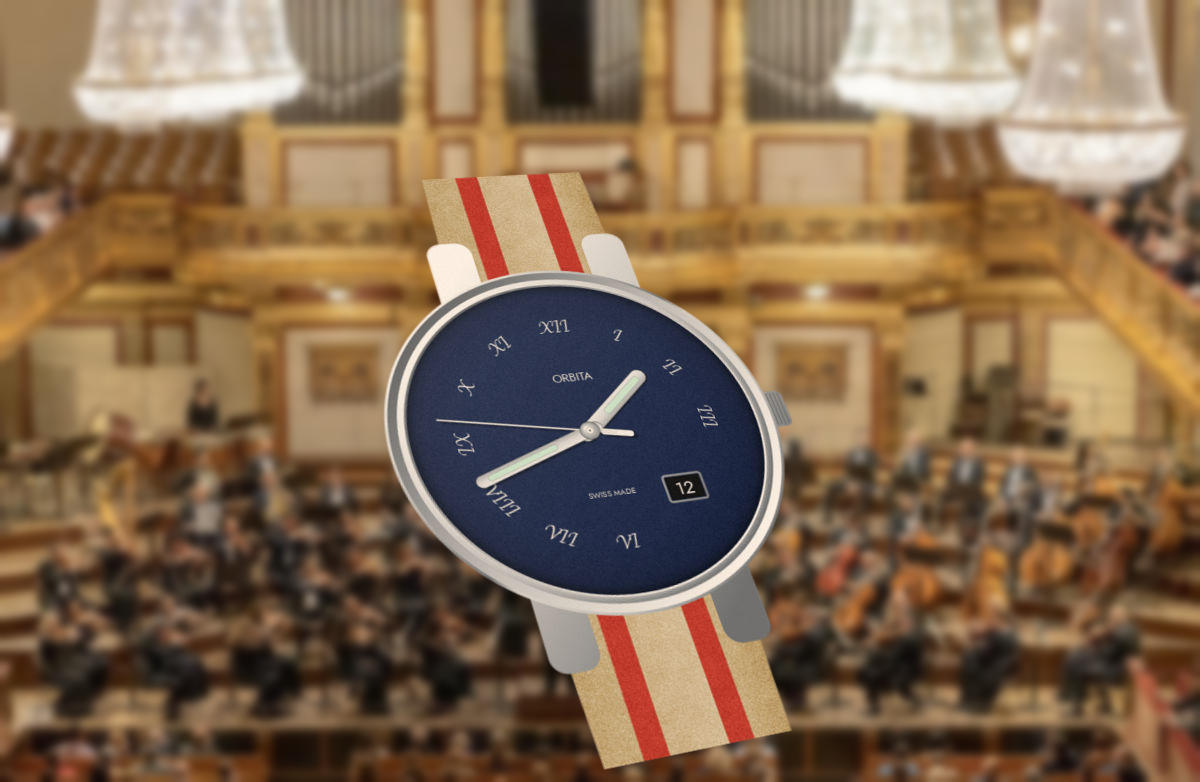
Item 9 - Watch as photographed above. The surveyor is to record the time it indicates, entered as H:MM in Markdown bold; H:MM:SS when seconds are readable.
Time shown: **1:41:47**
